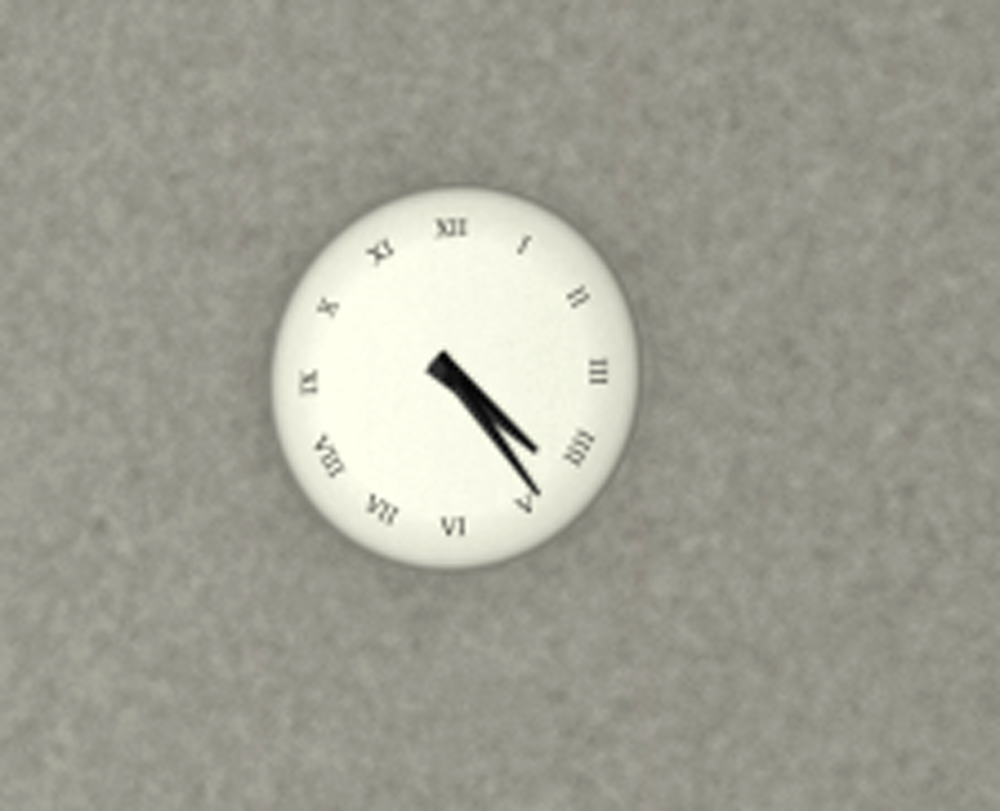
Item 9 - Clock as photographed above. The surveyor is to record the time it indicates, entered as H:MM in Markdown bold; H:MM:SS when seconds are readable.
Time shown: **4:24**
